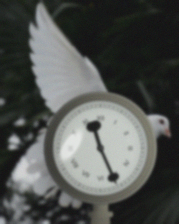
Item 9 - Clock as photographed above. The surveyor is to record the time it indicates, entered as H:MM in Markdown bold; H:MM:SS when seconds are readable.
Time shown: **11:26**
